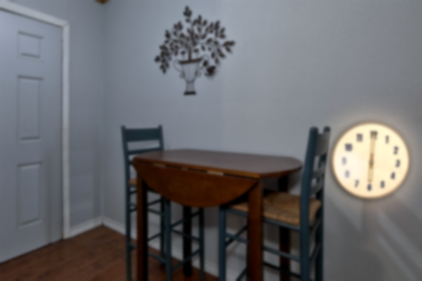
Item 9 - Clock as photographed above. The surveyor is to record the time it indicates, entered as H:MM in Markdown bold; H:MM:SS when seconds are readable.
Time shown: **6:00**
